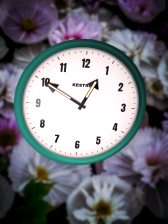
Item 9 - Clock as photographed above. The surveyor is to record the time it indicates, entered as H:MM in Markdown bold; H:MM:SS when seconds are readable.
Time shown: **12:50**
